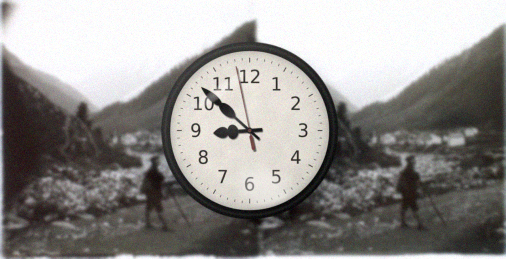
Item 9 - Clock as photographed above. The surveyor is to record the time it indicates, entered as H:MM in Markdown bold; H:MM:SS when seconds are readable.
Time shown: **8:51:58**
